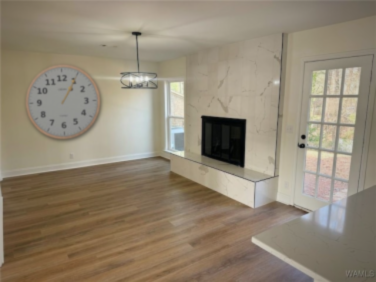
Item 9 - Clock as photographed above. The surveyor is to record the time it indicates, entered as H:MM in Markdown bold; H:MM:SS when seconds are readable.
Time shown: **1:05**
